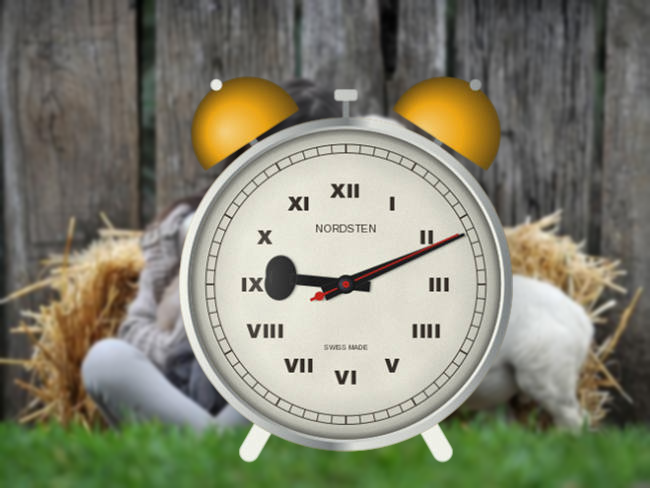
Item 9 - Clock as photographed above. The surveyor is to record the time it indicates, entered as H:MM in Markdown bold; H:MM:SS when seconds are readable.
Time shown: **9:11:11**
